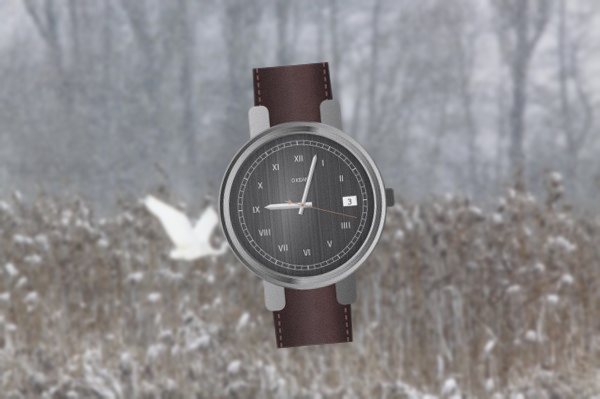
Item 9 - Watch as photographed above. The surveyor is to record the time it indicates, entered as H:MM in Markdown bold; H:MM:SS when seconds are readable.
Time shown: **9:03:18**
